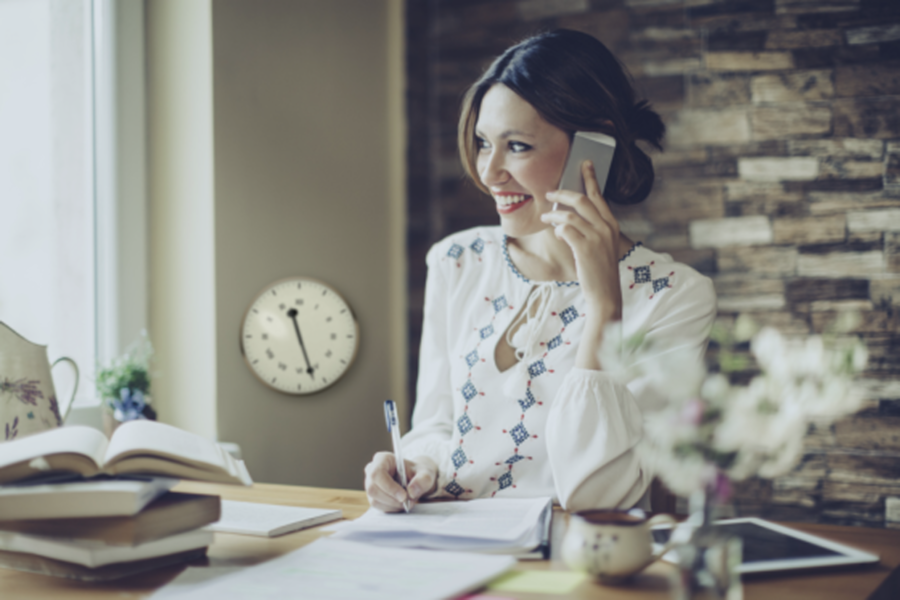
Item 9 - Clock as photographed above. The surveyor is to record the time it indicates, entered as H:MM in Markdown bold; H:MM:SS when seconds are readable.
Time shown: **11:27**
